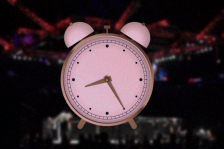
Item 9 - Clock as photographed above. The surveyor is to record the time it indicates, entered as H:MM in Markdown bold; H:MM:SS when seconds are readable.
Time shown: **8:25**
